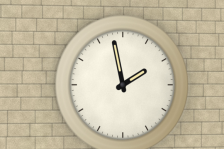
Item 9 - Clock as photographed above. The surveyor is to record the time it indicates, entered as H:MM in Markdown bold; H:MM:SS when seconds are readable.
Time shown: **1:58**
